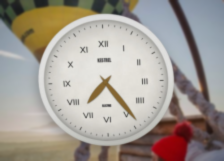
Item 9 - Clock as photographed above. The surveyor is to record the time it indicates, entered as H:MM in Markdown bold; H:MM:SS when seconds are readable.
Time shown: **7:24**
